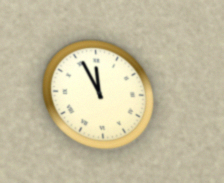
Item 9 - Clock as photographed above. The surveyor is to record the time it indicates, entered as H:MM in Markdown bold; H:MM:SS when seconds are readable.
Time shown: **11:56**
